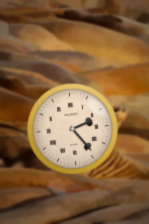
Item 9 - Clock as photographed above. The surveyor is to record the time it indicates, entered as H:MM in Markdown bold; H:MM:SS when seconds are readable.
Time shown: **2:24**
